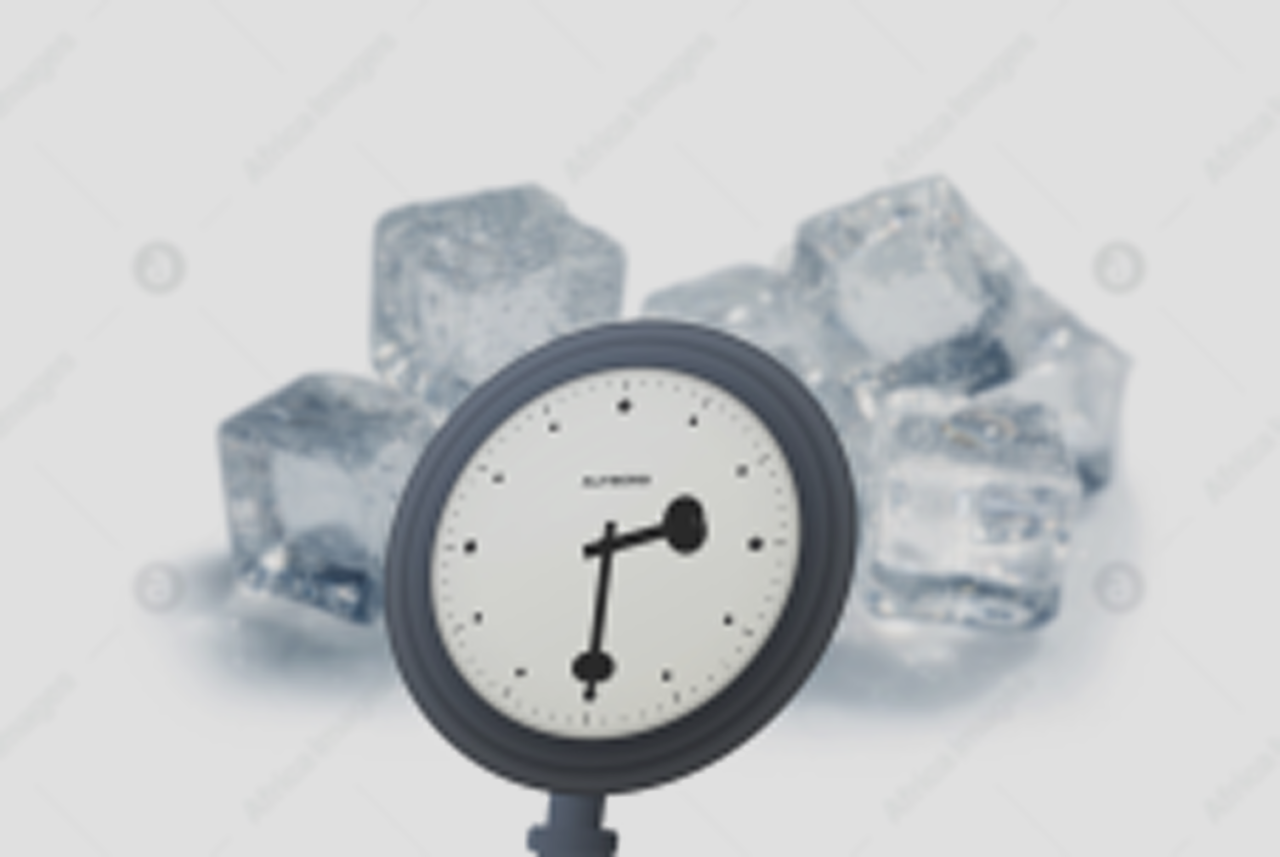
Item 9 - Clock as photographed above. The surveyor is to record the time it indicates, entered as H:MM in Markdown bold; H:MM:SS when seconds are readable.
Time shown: **2:30**
